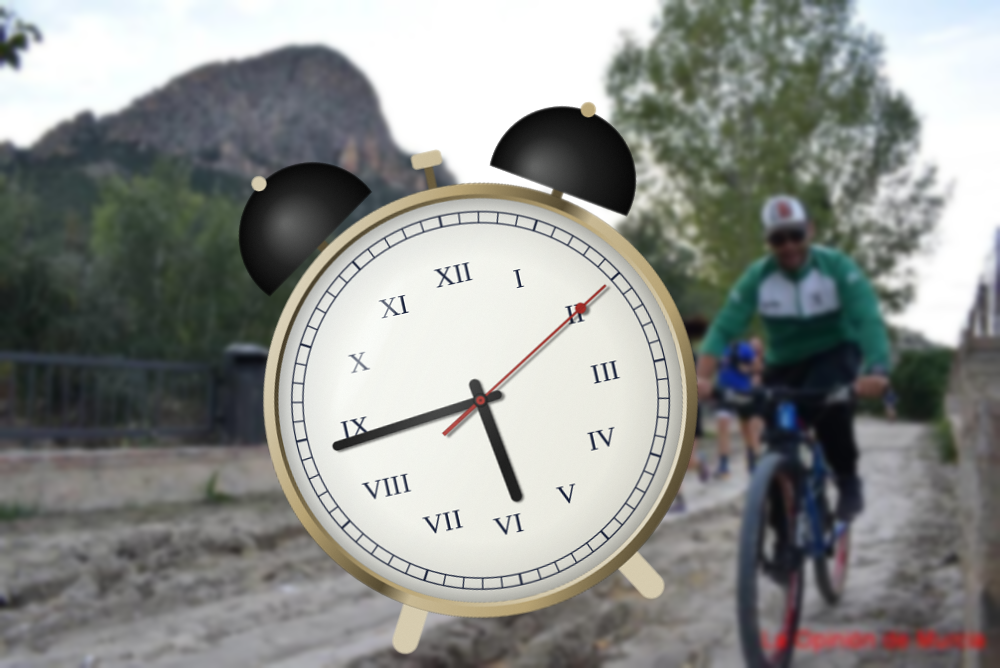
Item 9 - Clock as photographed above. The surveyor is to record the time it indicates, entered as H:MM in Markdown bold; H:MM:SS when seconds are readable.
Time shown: **5:44:10**
